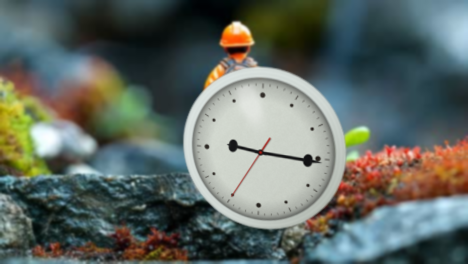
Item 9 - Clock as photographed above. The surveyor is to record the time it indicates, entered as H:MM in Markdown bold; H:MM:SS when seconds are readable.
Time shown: **9:15:35**
